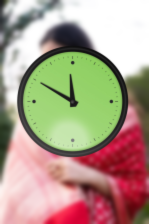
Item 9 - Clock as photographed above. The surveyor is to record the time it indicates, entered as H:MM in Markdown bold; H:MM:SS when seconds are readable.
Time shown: **11:50**
